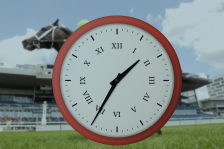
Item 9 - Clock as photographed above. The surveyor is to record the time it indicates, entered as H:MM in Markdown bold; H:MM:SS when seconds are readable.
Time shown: **1:35**
